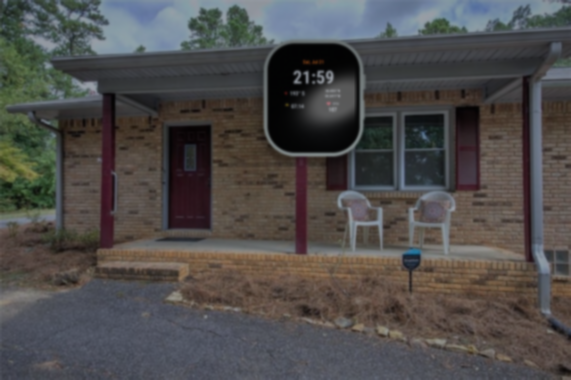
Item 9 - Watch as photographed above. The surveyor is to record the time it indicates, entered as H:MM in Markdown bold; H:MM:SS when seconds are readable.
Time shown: **21:59**
